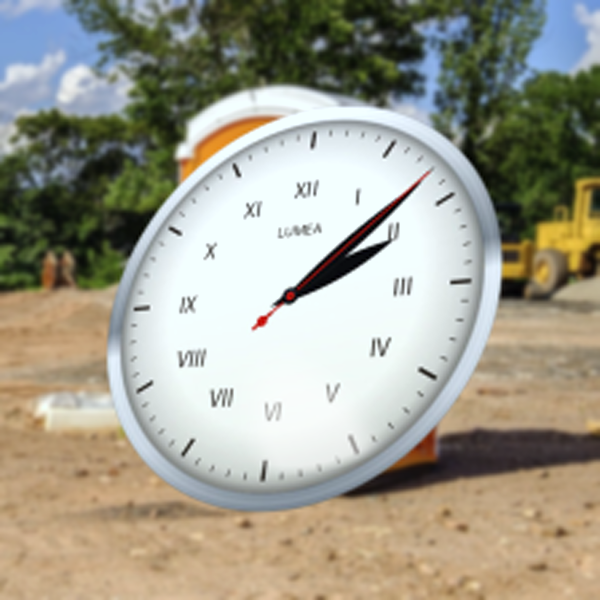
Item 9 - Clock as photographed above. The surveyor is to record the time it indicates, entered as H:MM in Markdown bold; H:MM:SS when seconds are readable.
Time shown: **2:08:08**
